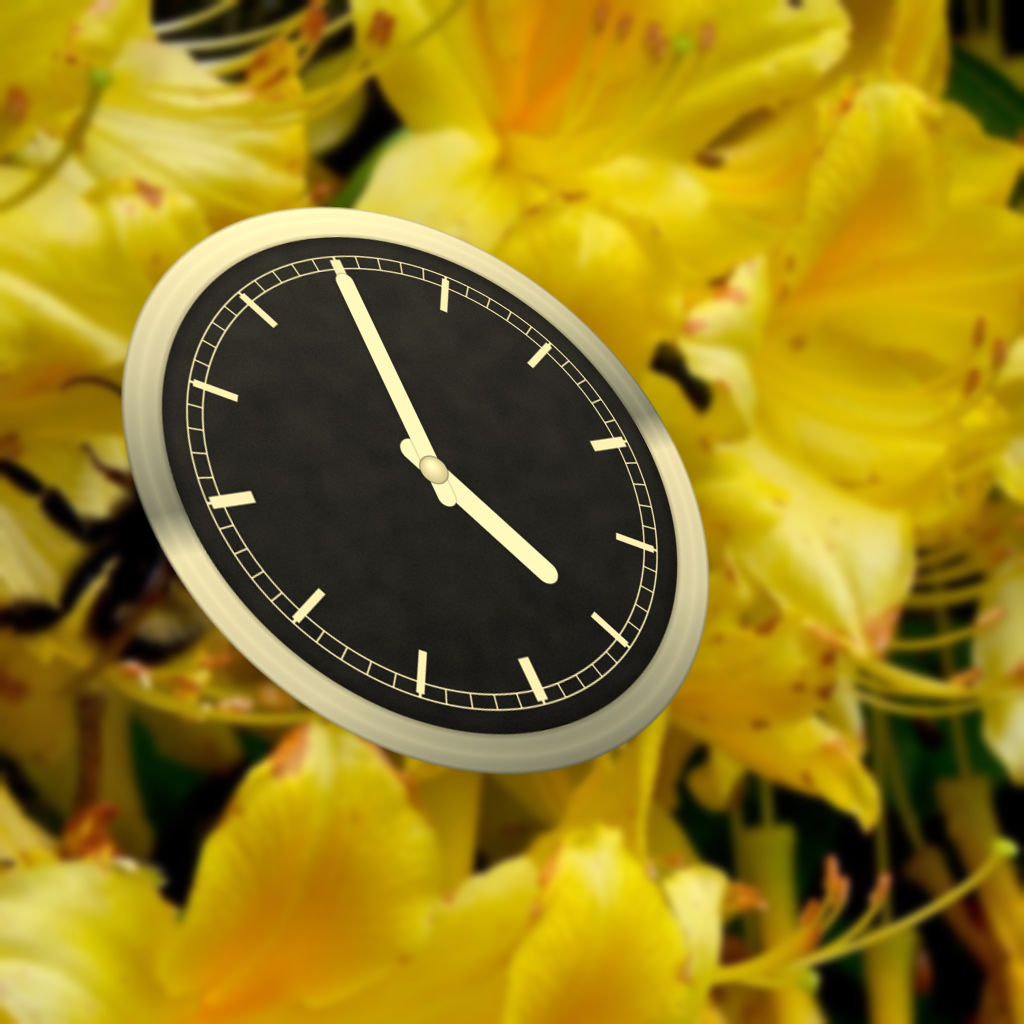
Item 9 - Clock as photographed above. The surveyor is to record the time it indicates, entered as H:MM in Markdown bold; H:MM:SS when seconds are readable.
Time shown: **5:00**
